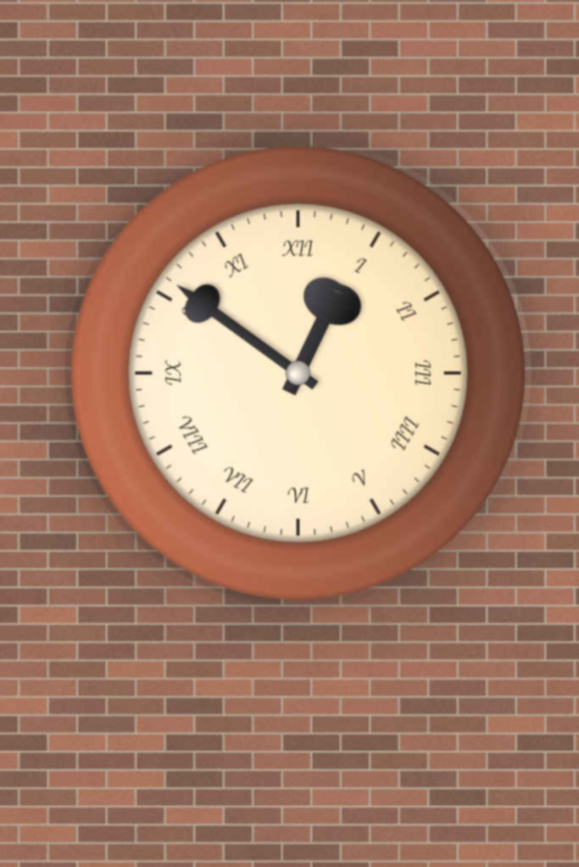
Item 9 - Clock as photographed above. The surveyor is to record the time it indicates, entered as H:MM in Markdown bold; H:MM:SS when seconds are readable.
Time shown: **12:51**
